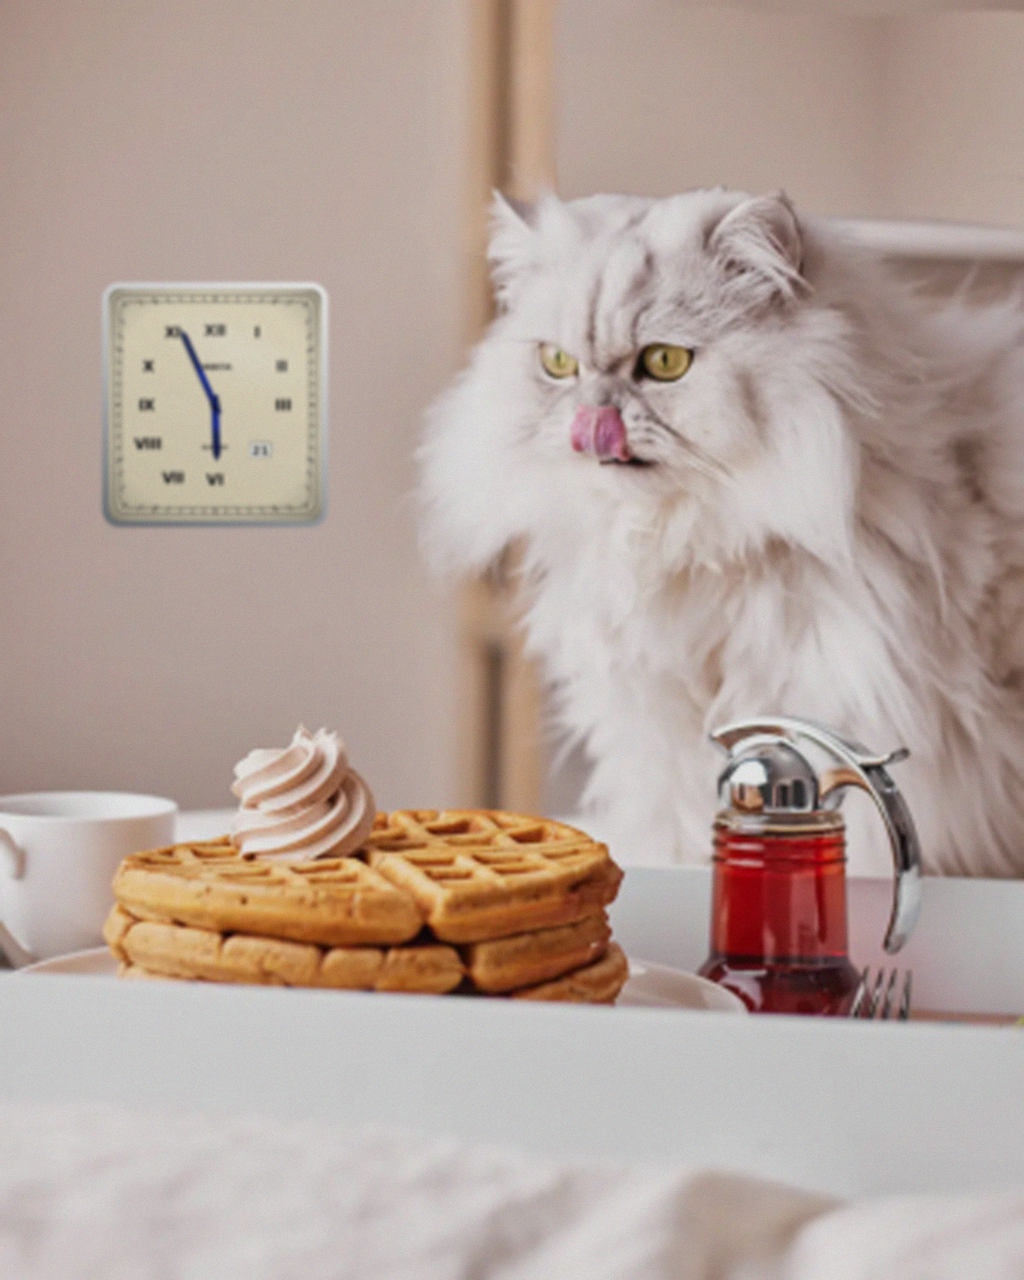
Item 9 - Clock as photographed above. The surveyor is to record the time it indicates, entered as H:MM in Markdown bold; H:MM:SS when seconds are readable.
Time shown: **5:56**
